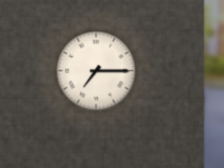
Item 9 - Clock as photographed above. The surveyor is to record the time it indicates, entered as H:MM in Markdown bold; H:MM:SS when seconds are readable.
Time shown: **7:15**
